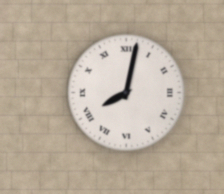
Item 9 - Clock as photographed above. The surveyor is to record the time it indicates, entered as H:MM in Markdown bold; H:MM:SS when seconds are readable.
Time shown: **8:02**
